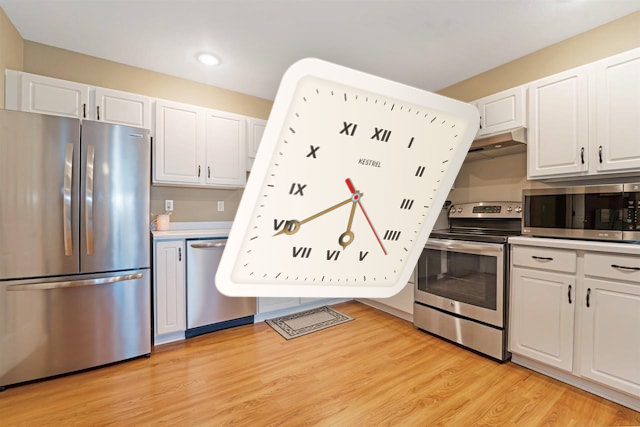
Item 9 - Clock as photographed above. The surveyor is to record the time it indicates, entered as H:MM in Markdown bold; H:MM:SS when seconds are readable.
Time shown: **5:39:22**
